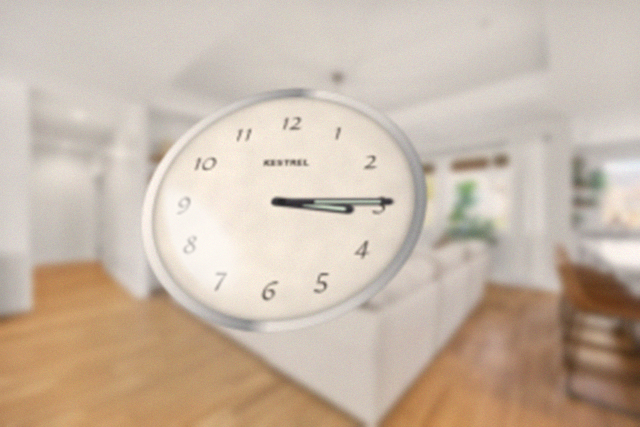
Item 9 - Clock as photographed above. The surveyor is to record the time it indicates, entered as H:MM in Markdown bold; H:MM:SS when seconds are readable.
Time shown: **3:15**
